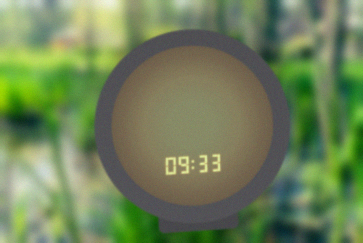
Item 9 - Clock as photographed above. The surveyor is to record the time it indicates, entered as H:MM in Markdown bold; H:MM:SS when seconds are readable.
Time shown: **9:33**
